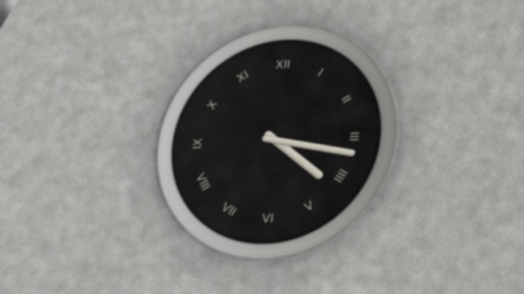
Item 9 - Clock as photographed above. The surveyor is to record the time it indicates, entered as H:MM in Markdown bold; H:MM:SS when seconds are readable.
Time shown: **4:17**
